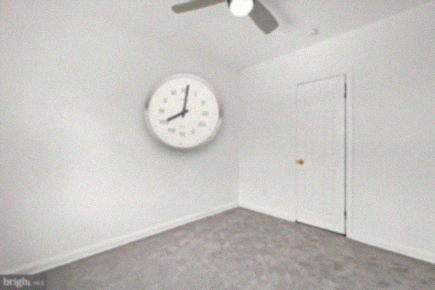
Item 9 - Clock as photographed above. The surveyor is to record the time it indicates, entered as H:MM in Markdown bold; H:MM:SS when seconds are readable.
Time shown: **8:01**
